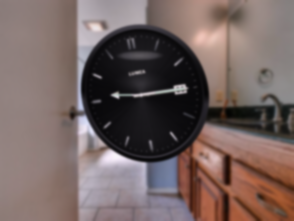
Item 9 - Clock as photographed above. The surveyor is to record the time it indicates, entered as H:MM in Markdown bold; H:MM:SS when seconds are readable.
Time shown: **9:15**
